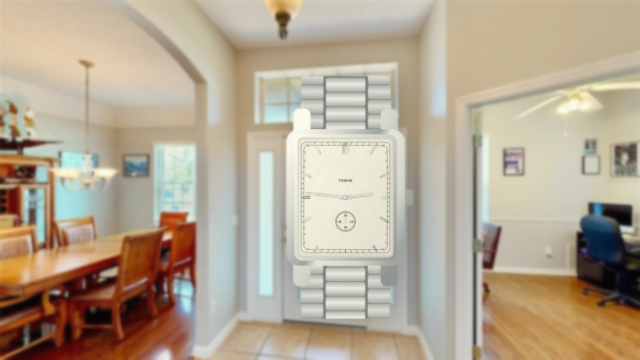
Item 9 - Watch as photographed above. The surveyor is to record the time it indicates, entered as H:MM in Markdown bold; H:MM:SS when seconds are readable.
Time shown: **2:46**
